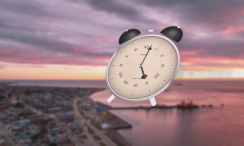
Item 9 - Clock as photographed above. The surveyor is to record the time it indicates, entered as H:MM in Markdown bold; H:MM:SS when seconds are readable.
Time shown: **5:02**
